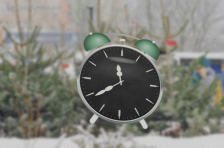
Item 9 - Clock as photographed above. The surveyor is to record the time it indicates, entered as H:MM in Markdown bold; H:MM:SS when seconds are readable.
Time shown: **11:39**
